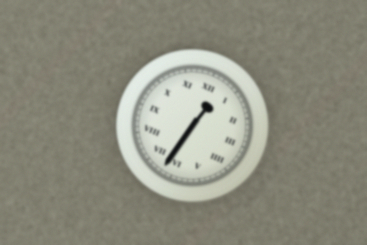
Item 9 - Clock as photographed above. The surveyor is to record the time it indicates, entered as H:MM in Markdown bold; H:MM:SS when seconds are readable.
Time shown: **12:32**
